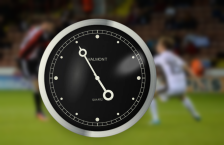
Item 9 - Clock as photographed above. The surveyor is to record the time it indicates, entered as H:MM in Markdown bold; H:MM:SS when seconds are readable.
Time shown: **4:55**
